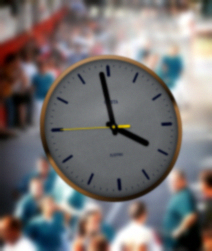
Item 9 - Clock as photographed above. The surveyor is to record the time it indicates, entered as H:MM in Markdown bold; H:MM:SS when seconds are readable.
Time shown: **3:58:45**
